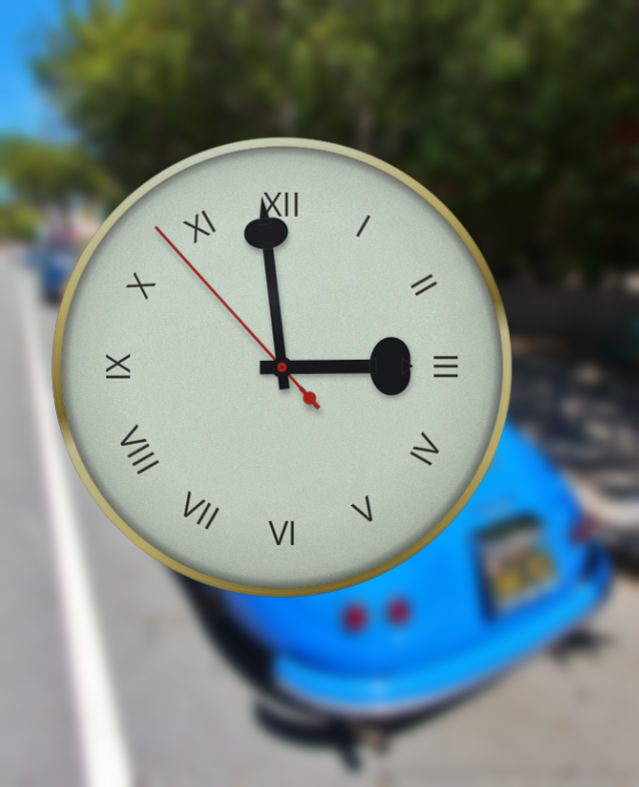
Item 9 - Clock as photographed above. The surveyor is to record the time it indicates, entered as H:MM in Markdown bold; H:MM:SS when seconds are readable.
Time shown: **2:58:53**
